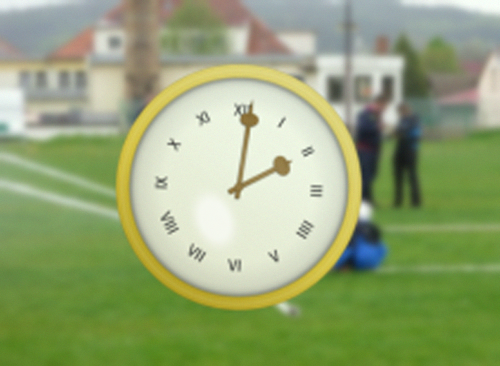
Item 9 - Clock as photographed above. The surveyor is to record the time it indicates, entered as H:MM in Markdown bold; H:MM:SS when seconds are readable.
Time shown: **2:01**
